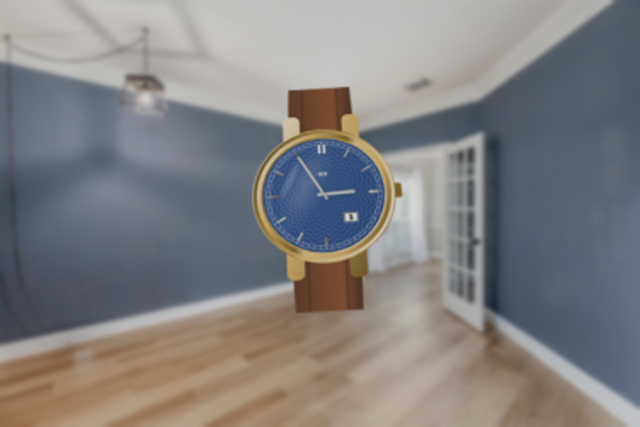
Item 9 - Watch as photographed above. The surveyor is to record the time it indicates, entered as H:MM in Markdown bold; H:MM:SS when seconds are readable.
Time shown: **2:55**
